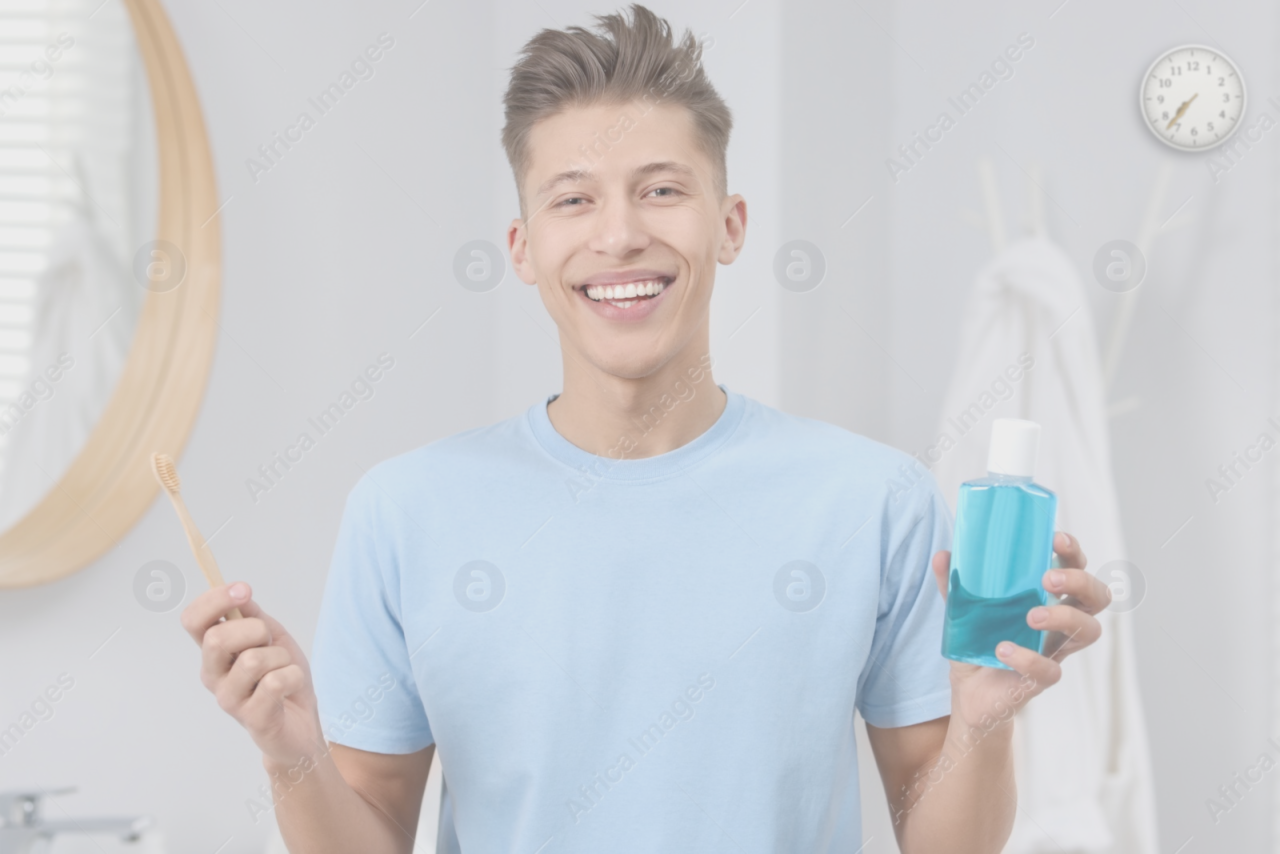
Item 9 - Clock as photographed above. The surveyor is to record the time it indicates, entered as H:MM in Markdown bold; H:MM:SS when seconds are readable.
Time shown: **7:37**
